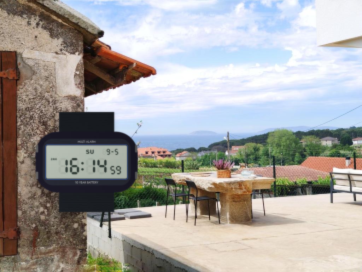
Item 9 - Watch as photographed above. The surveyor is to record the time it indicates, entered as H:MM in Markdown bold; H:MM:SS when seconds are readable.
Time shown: **16:14**
